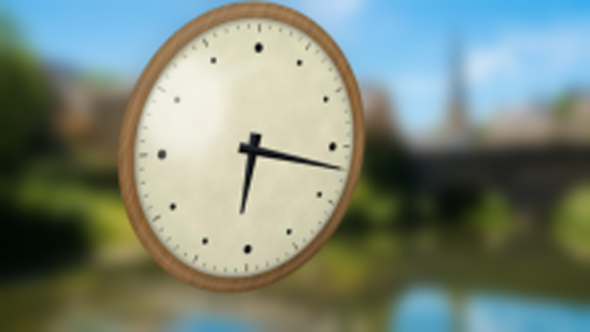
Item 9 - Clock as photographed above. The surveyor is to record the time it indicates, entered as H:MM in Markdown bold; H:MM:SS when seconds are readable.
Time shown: **6:17**
